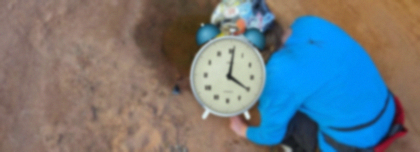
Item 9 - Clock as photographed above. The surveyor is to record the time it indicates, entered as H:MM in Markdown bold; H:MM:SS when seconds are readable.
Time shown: **4:01**
